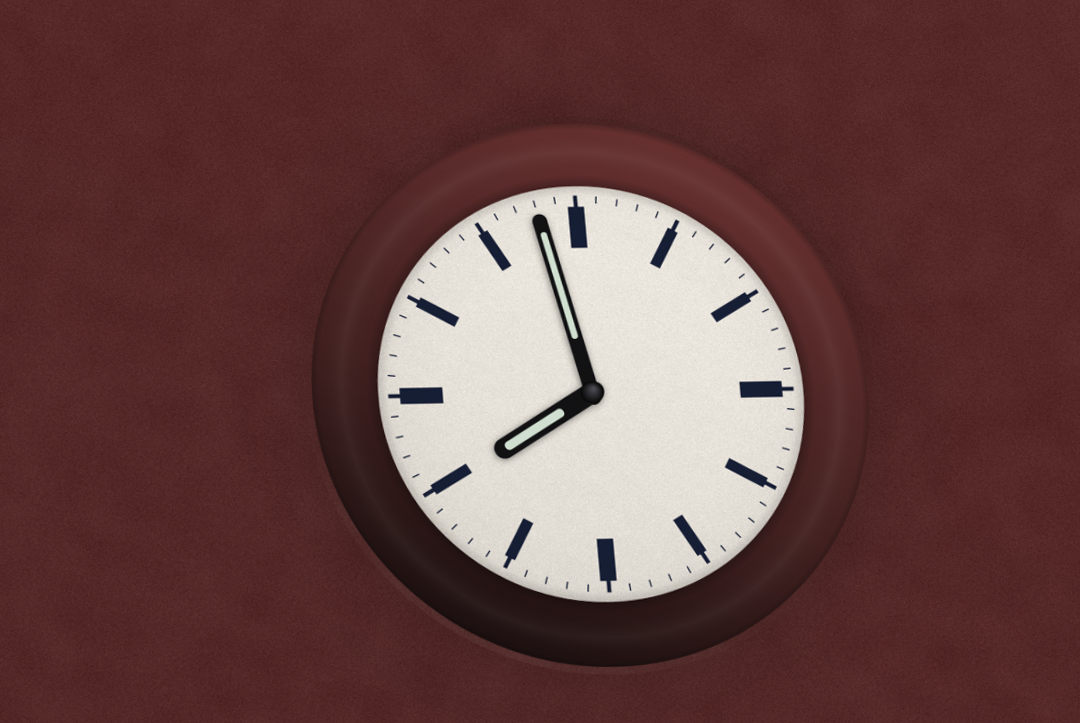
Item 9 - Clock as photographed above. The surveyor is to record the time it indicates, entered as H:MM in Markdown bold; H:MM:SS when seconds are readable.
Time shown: **7:58**
